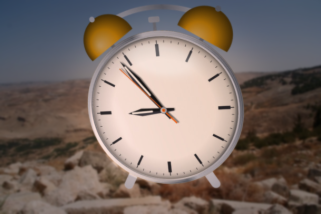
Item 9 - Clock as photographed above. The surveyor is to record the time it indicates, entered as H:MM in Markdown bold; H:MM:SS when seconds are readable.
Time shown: **8:53:53**
